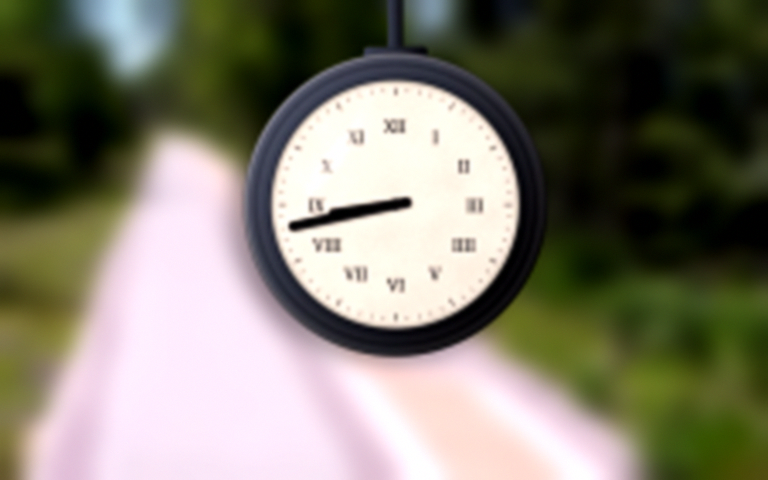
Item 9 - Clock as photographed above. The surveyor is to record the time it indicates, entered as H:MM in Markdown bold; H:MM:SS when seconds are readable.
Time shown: **8:43**
